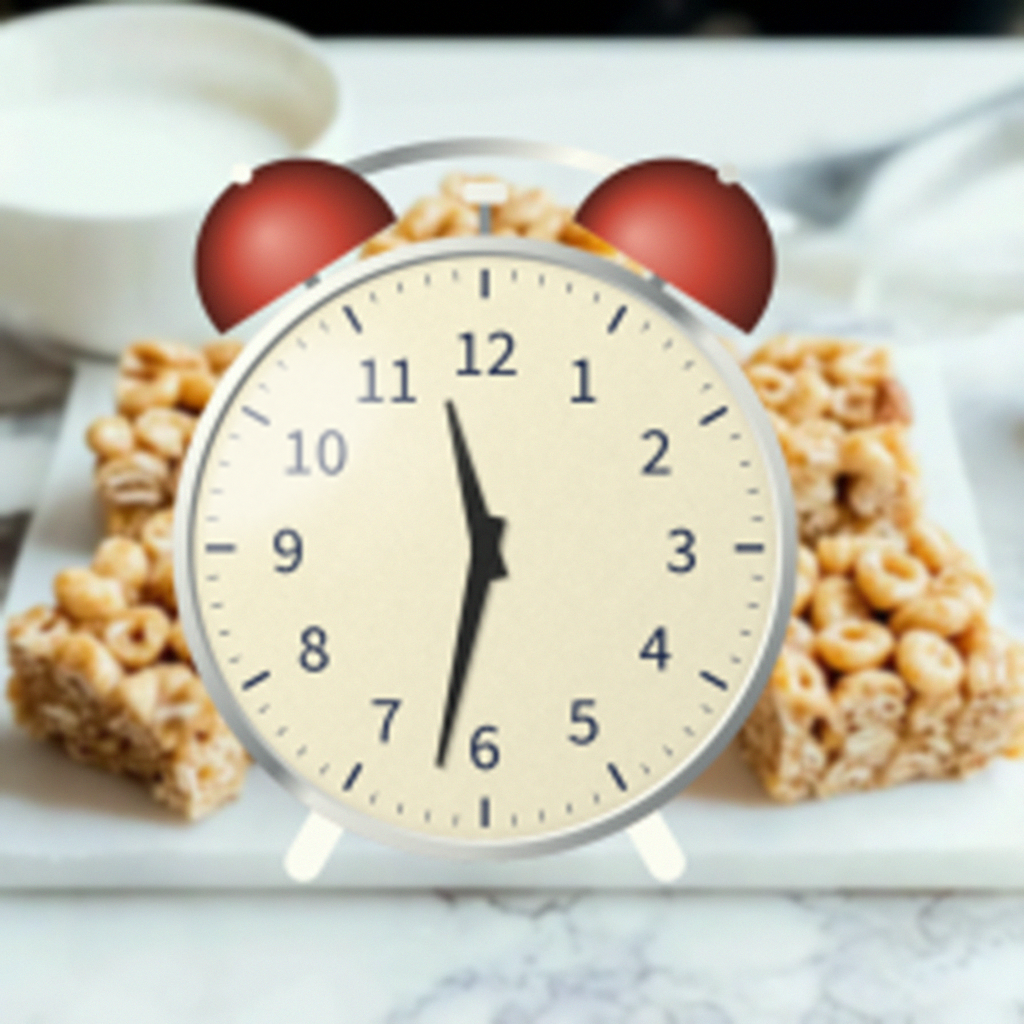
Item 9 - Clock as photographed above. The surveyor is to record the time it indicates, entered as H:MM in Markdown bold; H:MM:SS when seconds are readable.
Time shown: **11:32**
